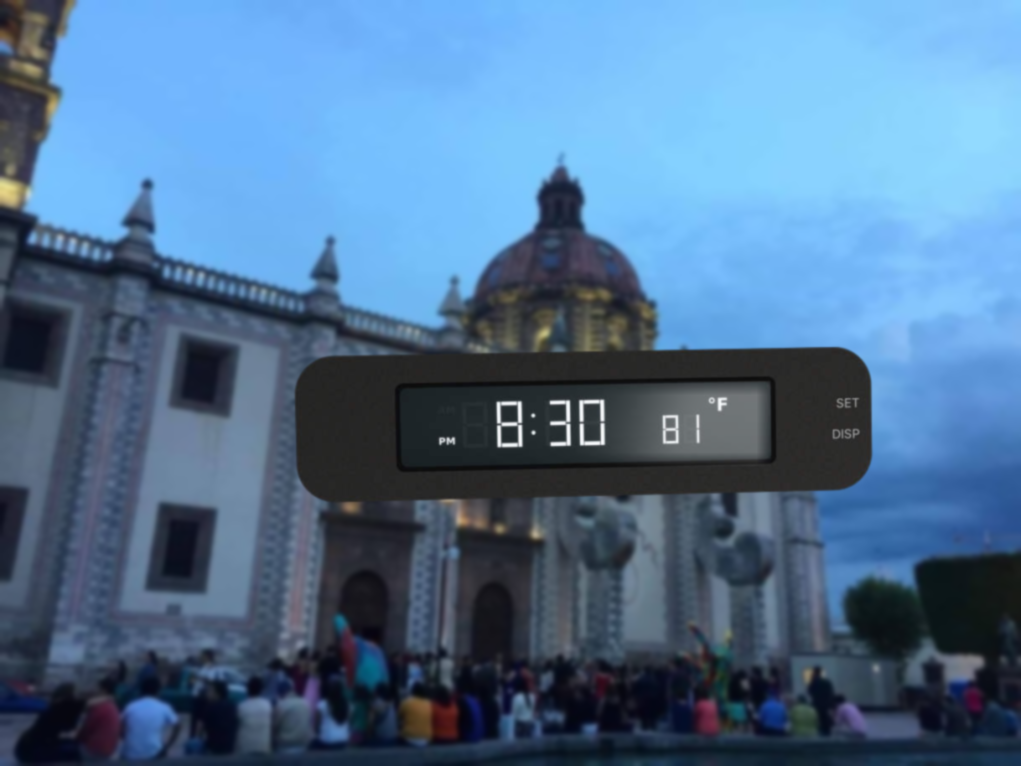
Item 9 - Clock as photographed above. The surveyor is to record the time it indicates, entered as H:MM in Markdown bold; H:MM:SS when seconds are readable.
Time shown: **8:30**
